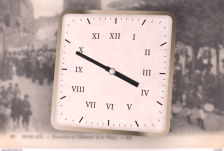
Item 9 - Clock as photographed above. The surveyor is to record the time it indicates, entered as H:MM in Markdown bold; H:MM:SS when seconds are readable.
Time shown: **3:49**
